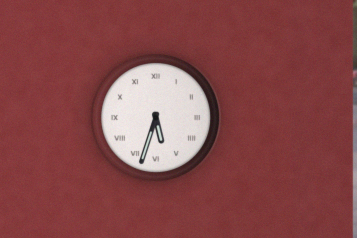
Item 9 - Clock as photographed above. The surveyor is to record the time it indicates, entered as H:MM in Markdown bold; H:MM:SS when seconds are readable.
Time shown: **5:33**
